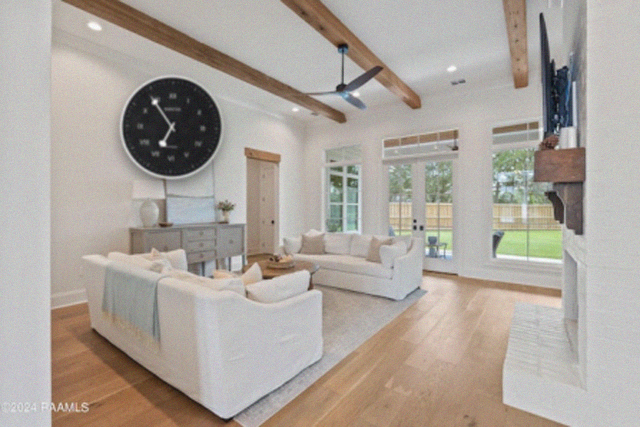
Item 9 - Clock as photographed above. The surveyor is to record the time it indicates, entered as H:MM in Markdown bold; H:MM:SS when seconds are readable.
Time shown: **6:54**
